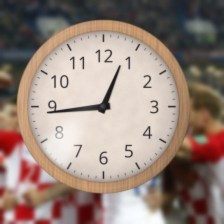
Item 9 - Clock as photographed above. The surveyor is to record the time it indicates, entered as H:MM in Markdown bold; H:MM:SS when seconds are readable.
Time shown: **12:44**
